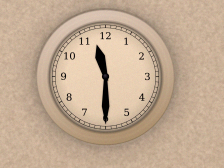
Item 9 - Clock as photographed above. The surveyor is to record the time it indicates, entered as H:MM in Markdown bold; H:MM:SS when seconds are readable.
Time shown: **11:30**
